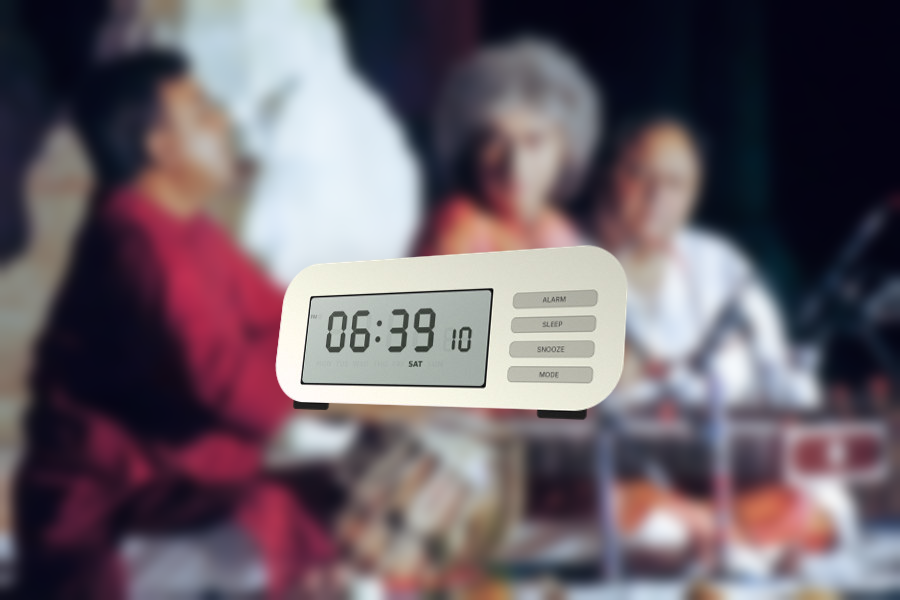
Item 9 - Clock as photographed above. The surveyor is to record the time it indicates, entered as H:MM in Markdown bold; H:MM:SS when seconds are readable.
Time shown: **6:39:10**
